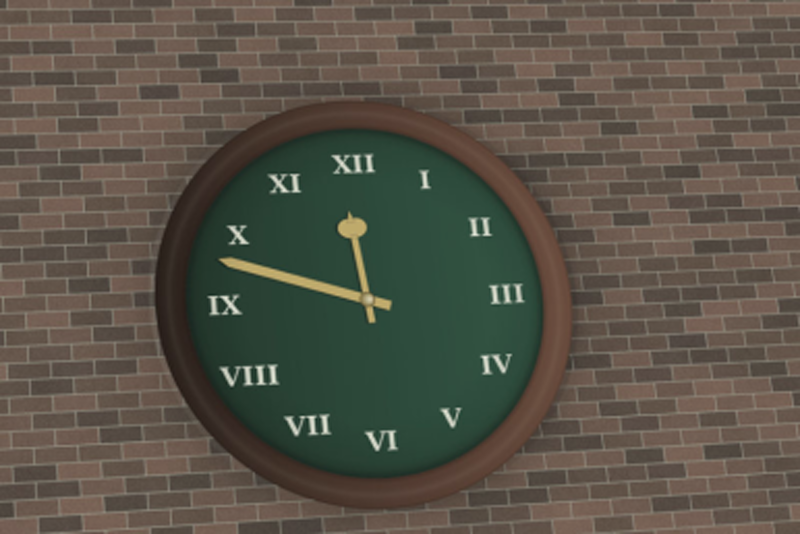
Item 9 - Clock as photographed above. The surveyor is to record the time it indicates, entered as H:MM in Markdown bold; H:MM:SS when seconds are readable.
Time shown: **11:48**
